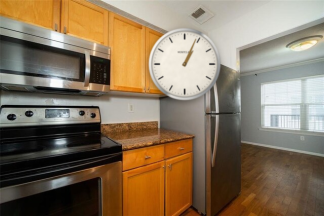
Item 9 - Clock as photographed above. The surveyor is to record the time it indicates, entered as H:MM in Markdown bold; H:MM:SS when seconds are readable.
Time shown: **1:04**
